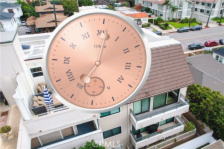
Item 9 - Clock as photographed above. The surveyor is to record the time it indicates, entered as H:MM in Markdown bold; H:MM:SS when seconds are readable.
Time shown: **7:01**
